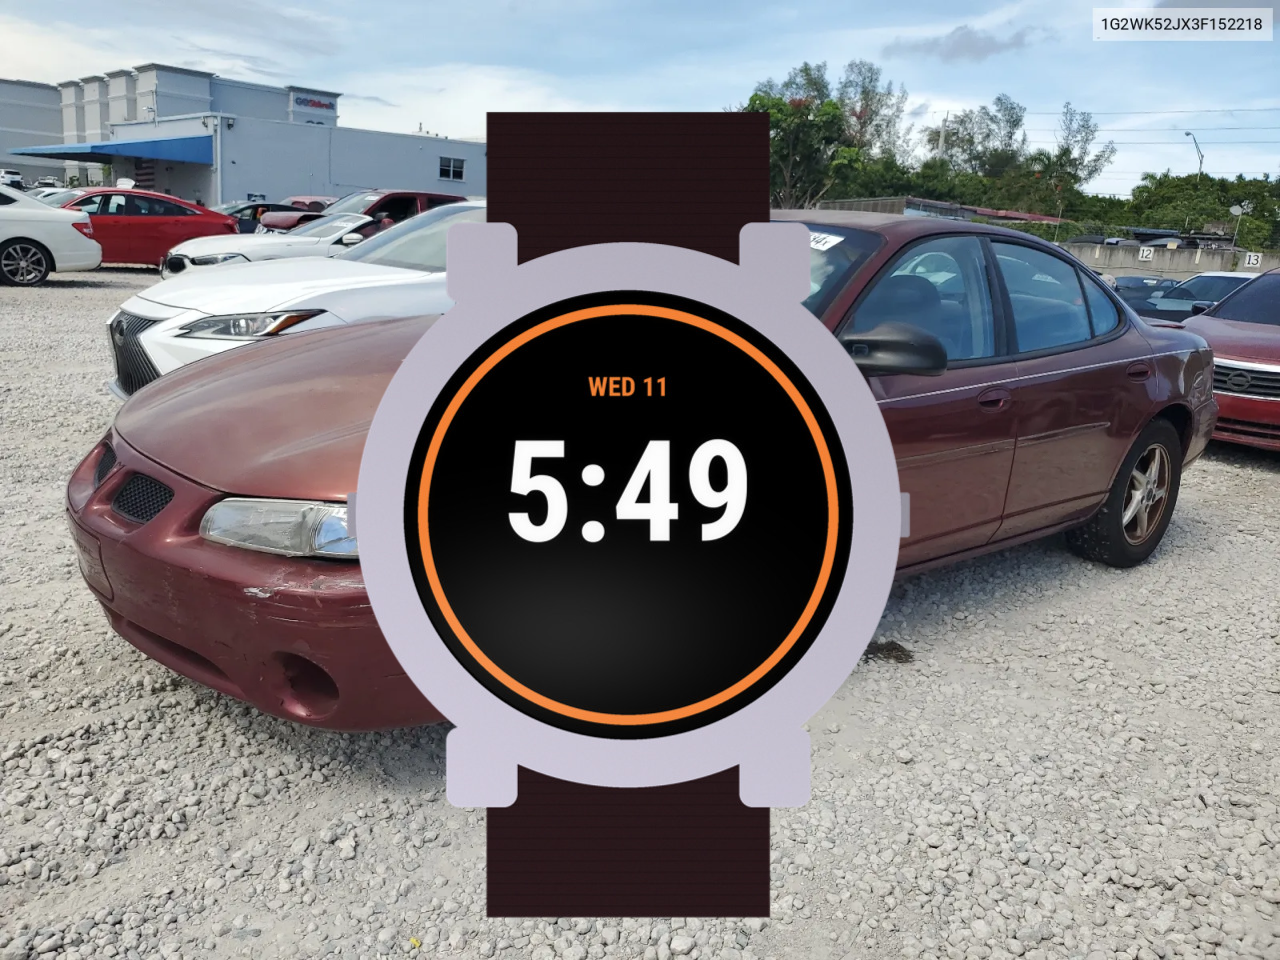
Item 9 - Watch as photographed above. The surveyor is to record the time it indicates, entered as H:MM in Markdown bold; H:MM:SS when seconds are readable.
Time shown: **5:49**
